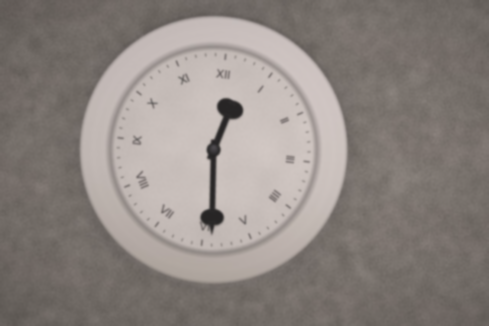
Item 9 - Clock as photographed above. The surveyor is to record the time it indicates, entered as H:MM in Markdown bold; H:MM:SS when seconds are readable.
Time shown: **12:29**
